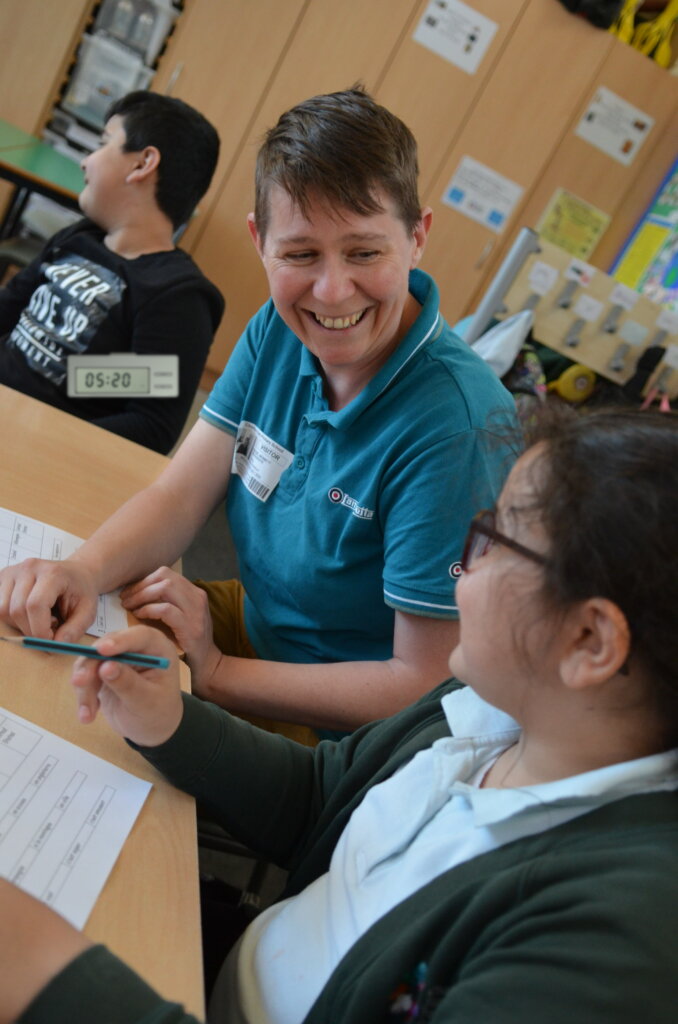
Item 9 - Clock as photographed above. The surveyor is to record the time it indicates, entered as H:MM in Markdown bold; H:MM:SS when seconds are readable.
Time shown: **5:20**
